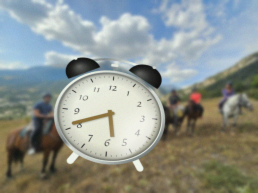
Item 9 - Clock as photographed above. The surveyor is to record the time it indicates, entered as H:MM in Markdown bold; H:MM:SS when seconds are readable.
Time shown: **5:41**
